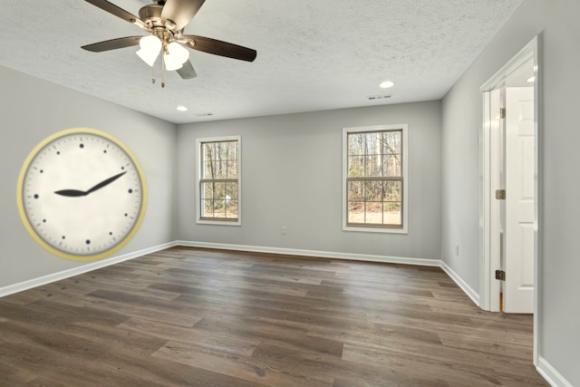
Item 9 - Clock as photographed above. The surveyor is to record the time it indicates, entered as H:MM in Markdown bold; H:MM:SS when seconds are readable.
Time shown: **9:11**
